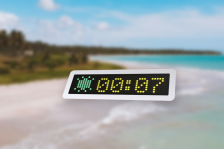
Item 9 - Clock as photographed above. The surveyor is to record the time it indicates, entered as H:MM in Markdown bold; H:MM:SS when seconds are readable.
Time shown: **0:07**
